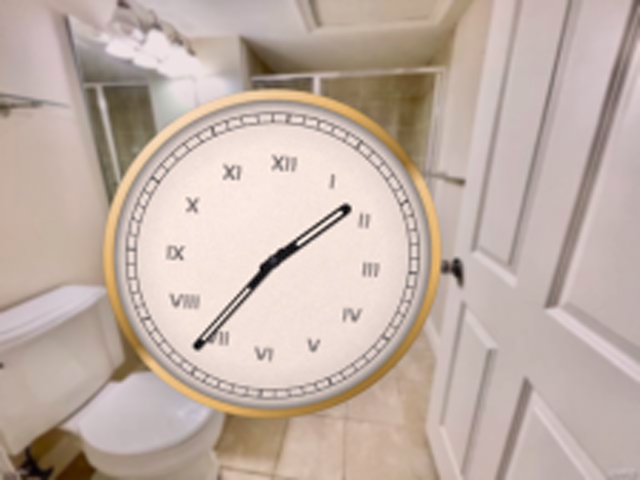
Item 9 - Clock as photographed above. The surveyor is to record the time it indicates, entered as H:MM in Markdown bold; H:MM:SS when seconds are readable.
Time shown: **1:36**
